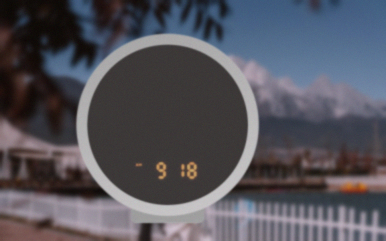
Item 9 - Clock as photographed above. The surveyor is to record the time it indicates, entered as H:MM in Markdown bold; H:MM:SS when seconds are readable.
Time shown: **9:18**
